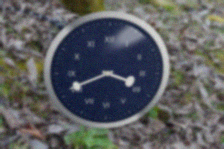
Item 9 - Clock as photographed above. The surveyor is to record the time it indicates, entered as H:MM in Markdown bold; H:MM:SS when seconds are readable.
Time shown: **3:41**
